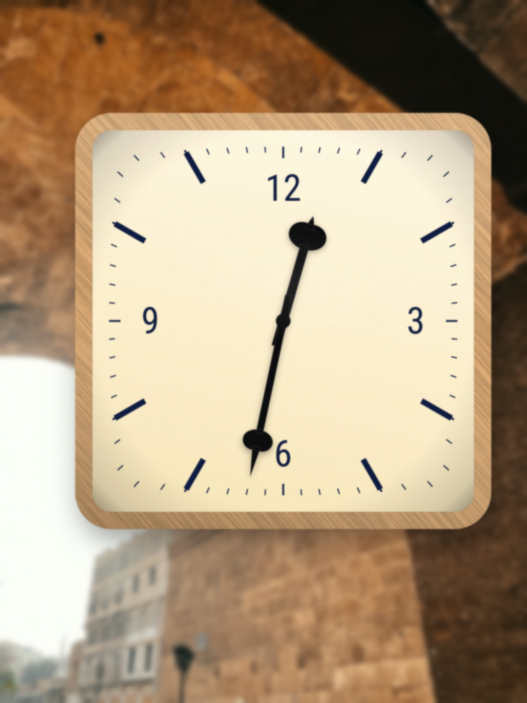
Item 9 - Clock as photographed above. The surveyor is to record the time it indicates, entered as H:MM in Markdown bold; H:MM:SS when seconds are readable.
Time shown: **12:32**
